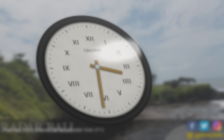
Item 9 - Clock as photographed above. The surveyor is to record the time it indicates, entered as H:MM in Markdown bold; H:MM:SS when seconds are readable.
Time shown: **3:31**
